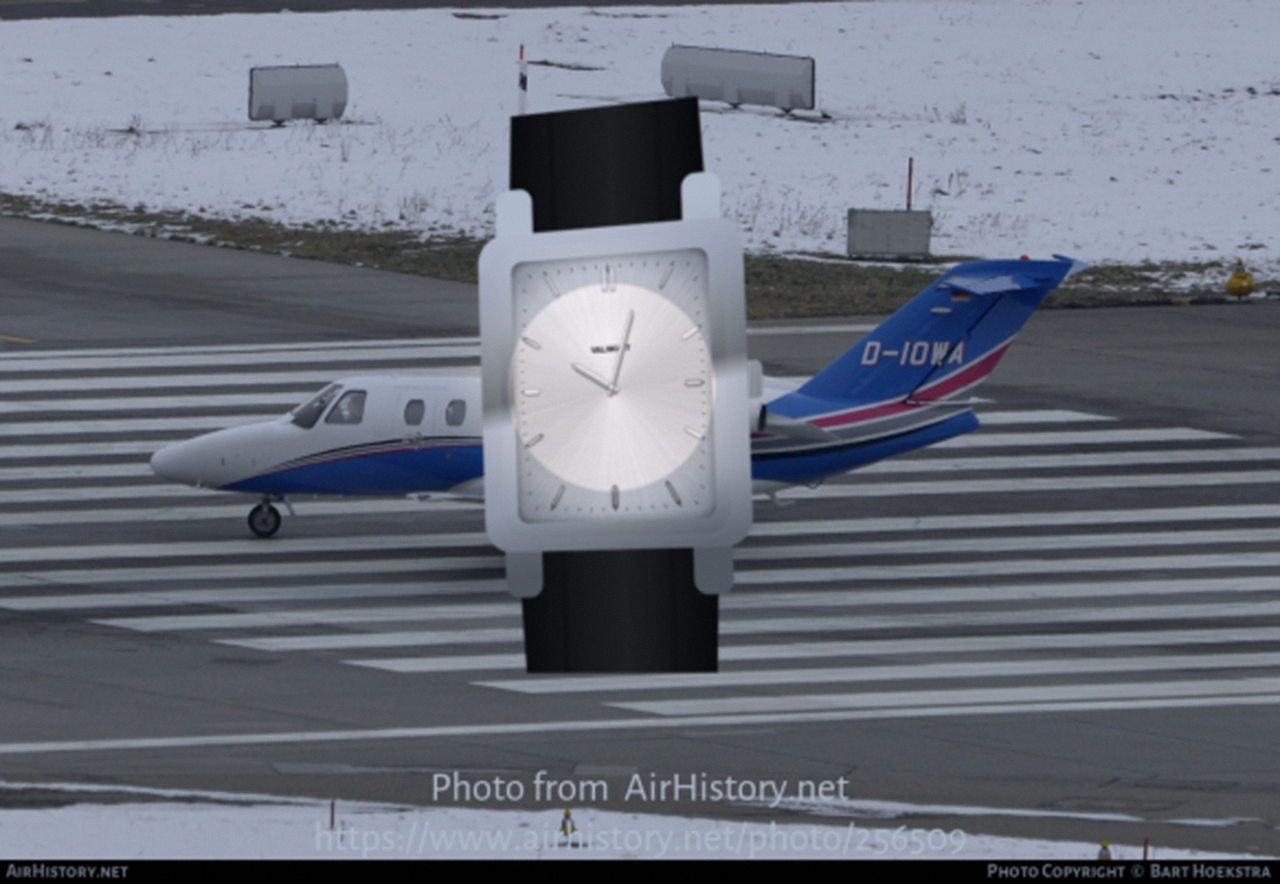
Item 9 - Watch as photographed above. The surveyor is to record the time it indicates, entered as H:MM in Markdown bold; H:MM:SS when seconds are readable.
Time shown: **10:03**
